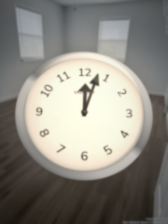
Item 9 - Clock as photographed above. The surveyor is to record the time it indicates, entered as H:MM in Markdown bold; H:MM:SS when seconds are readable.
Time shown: **12:03**
